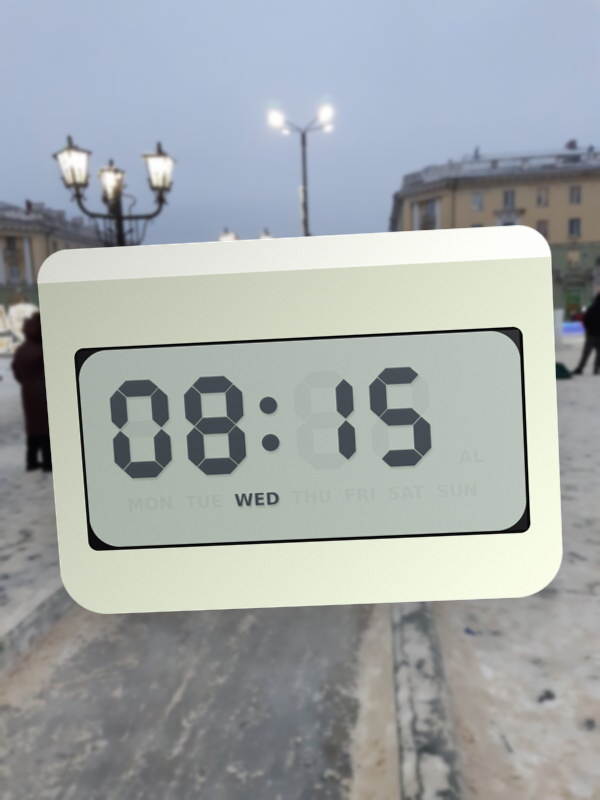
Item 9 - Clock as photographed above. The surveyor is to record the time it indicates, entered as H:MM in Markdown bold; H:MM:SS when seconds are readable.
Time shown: **8:15**
